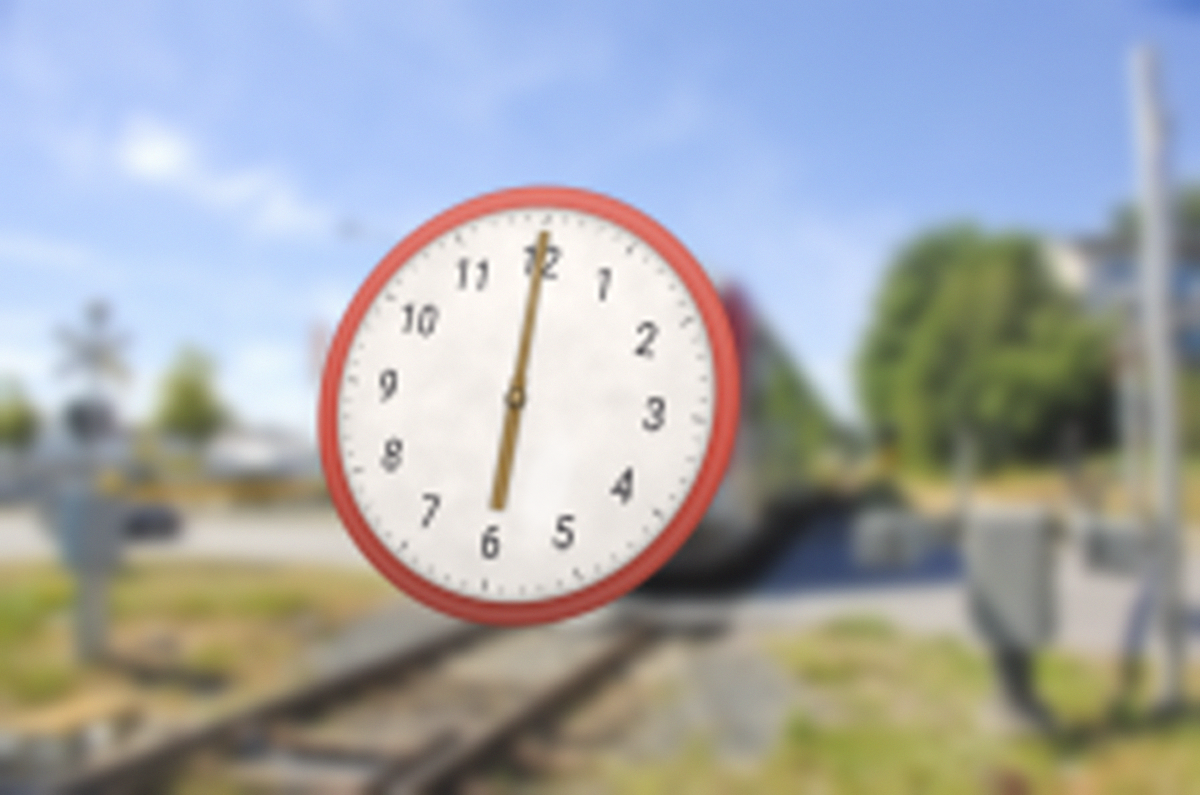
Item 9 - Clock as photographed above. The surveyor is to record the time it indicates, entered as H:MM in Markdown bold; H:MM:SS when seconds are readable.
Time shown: **6:00**
